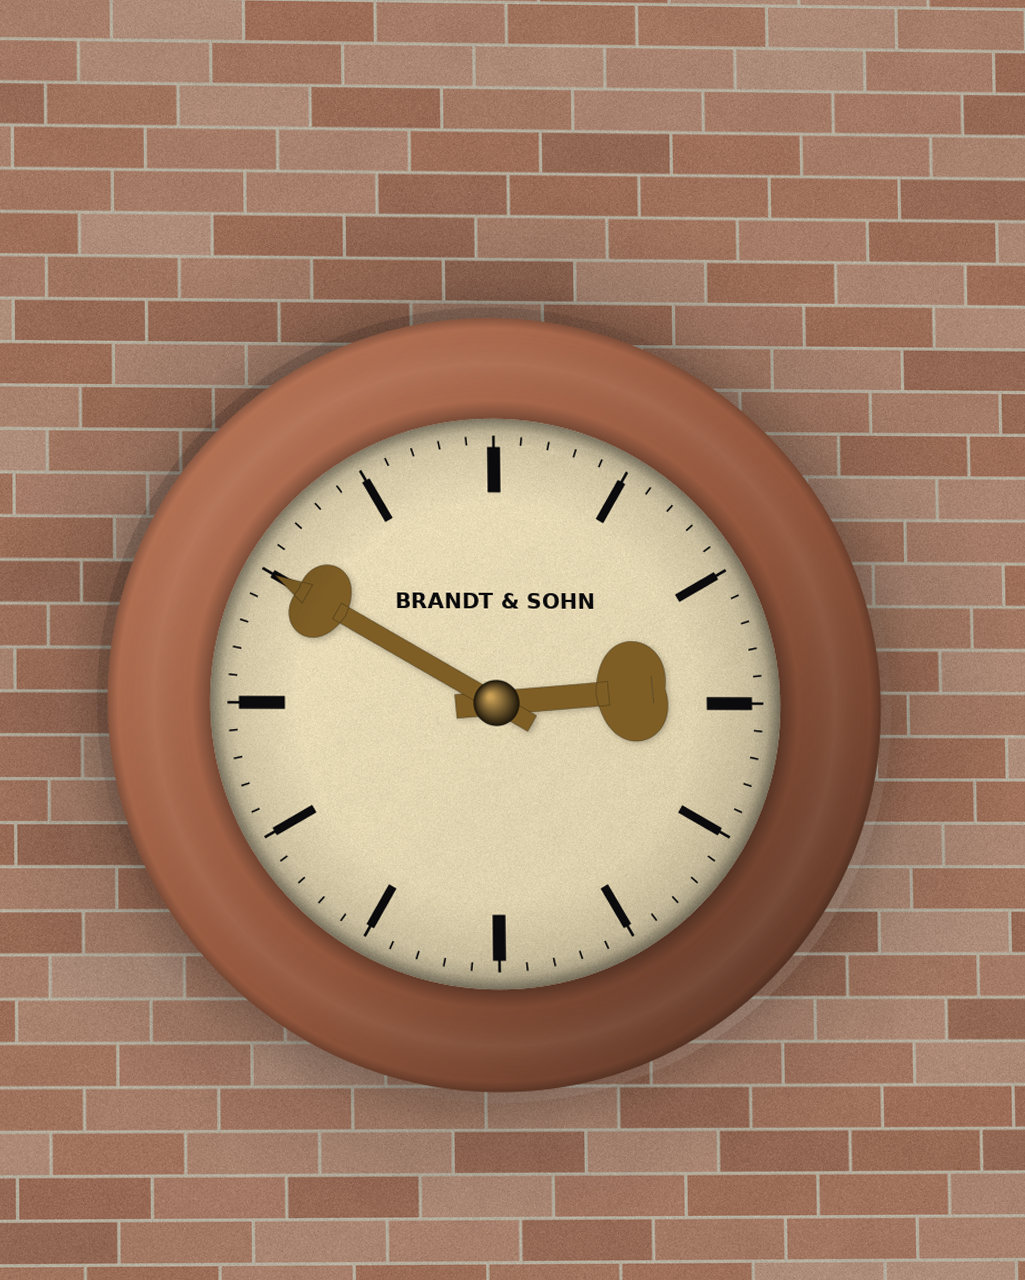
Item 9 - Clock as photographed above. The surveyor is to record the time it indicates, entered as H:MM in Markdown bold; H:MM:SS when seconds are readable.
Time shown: **2:50**
